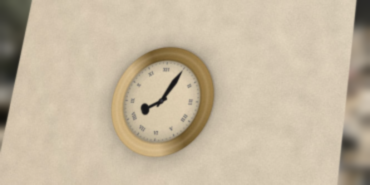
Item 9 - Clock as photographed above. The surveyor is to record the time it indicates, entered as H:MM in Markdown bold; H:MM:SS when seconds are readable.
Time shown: **8:05**
